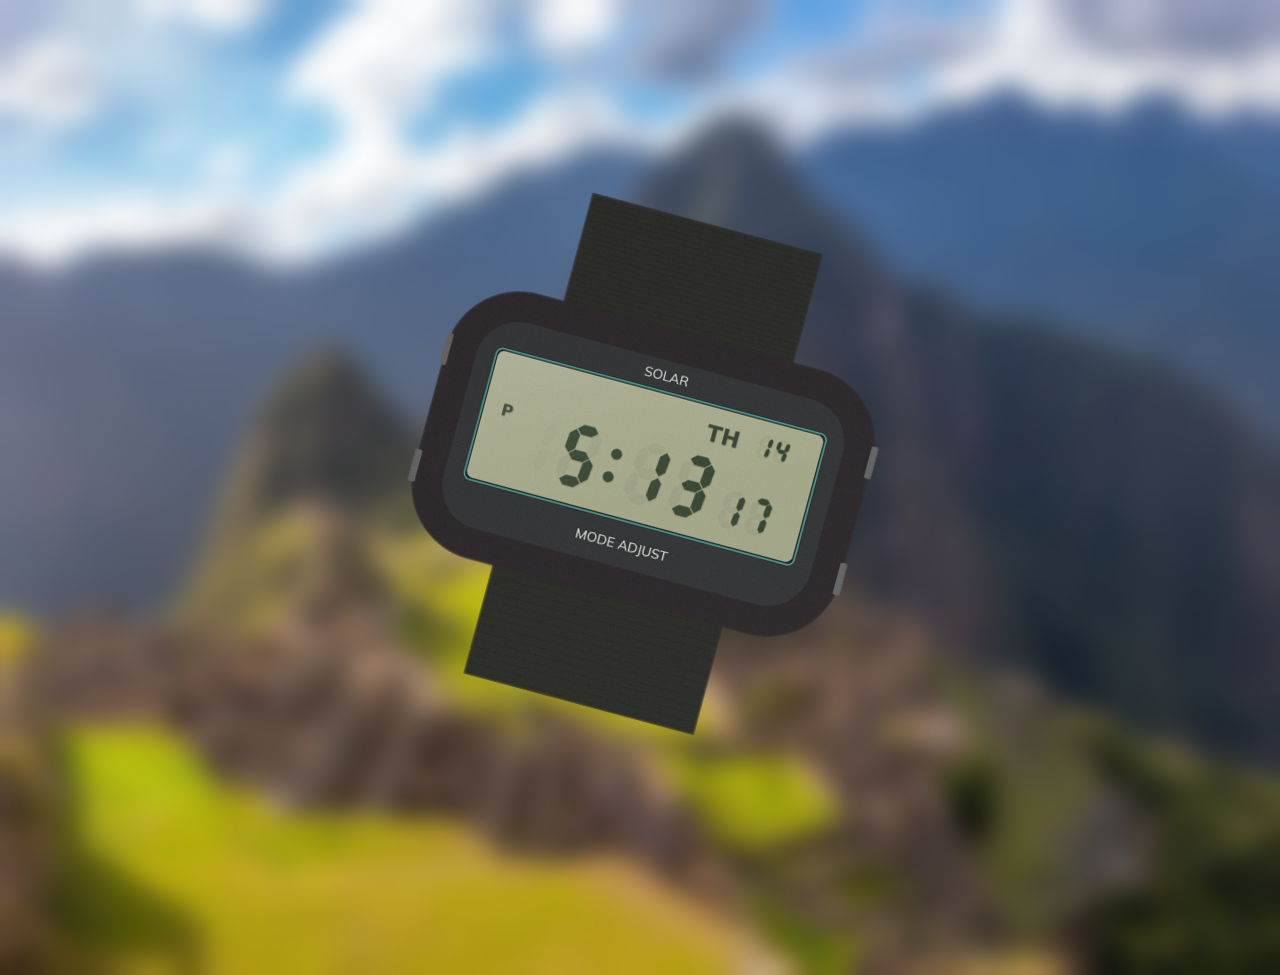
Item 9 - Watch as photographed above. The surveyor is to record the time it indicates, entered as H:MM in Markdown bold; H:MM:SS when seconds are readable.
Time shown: **5:13:17**
